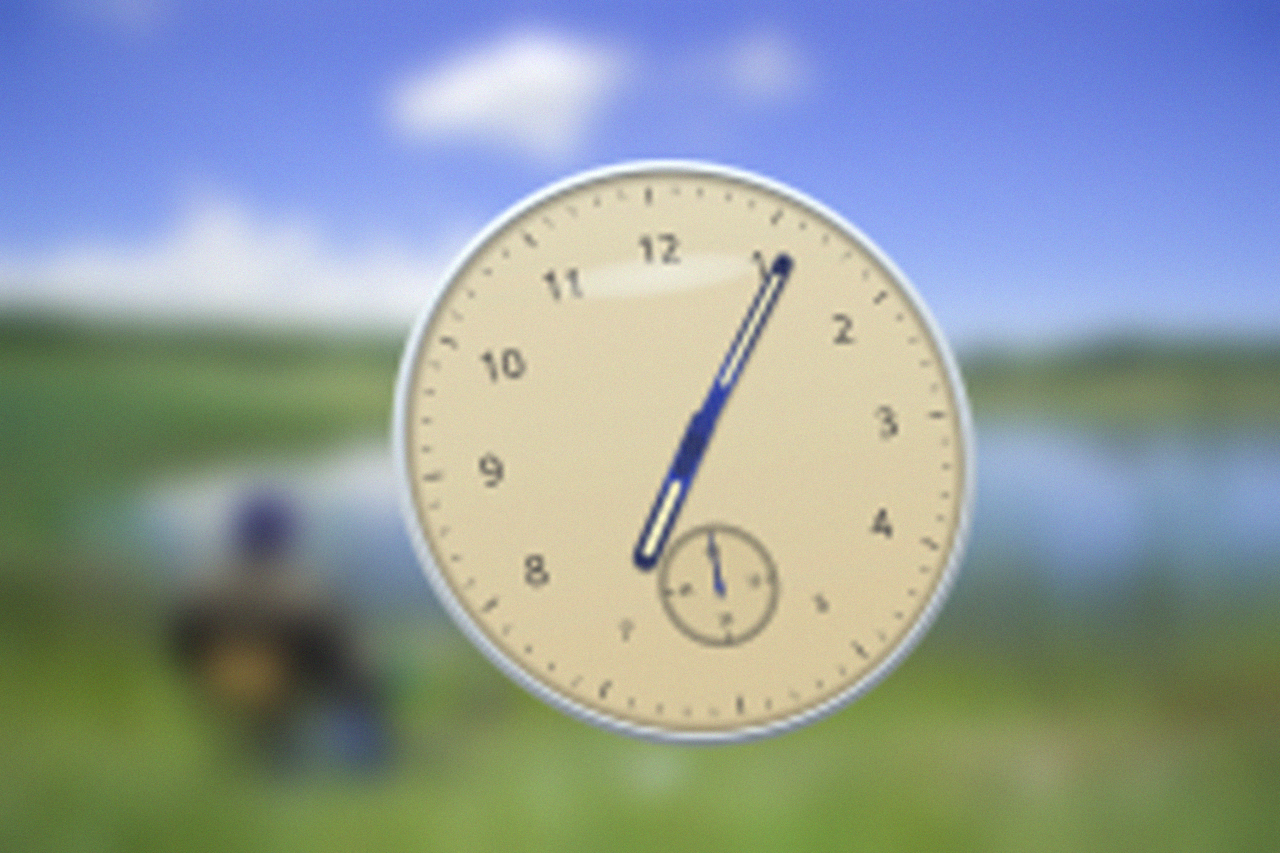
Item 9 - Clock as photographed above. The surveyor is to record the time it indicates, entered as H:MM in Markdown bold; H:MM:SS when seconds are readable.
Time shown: **7:06**
